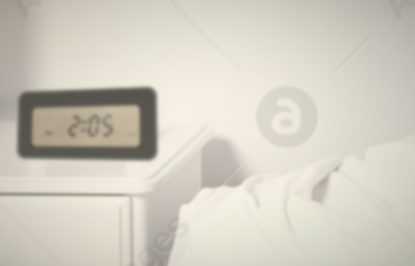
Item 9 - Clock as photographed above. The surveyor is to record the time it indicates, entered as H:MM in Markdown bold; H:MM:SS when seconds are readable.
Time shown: **2:05**
